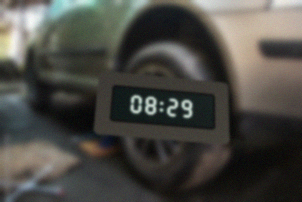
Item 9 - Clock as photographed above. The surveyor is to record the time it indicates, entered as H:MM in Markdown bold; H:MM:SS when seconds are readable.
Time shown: **8:29**
